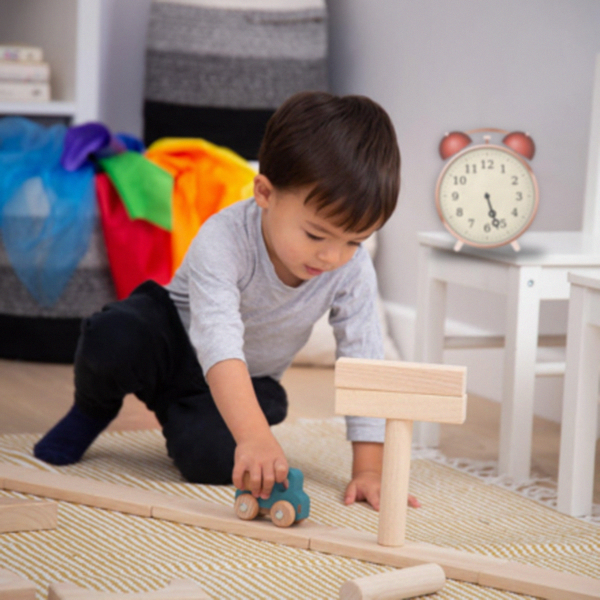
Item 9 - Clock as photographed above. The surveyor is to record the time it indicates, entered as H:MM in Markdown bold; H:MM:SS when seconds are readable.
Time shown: **5:27**
